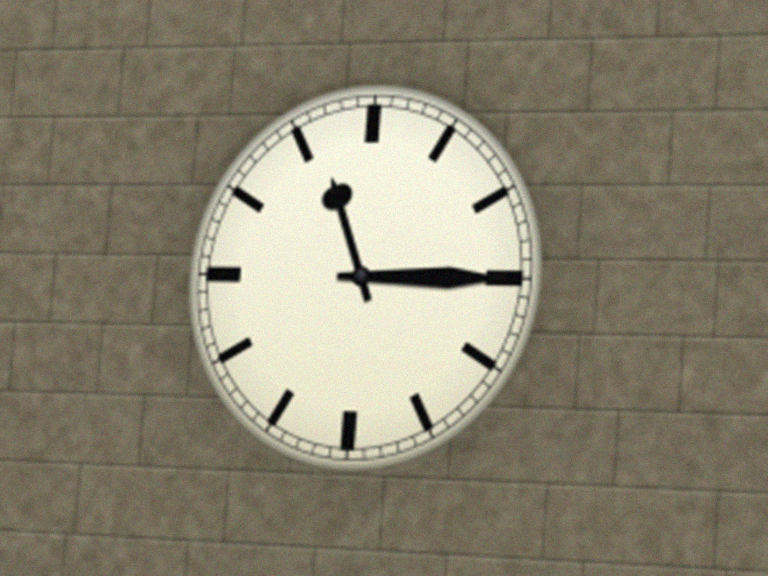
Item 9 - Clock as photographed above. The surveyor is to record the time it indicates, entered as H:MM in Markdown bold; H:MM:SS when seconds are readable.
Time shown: **11:15**
